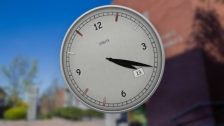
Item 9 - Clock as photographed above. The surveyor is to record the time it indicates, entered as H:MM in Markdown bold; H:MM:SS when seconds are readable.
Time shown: **4:20**
